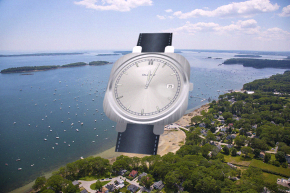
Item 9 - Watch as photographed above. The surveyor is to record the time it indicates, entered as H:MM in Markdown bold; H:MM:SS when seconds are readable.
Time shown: **12:03**
